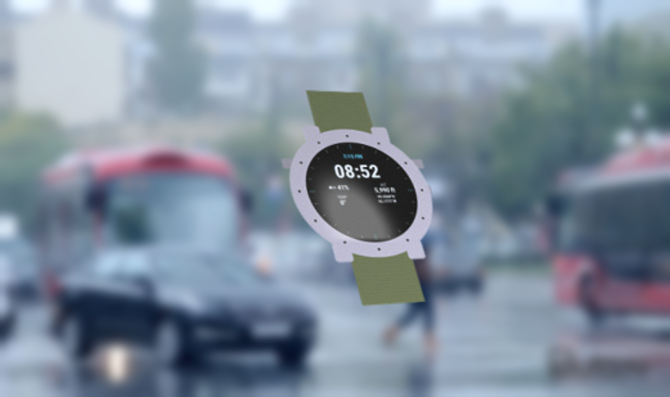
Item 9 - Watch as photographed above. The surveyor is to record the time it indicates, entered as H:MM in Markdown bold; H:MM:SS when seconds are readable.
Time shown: **8:52**
